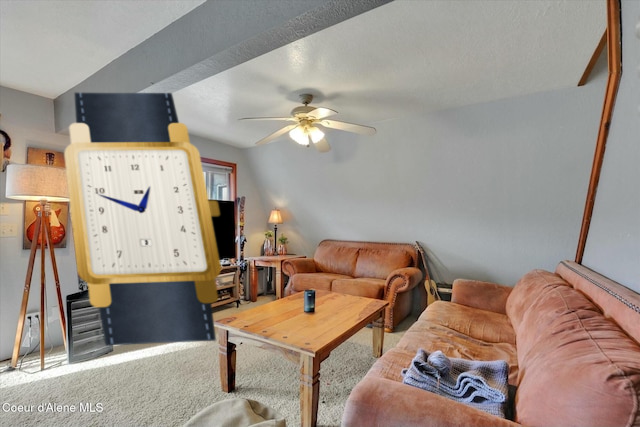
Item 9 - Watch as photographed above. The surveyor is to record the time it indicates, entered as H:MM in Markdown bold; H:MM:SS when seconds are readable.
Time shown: **12:49**
